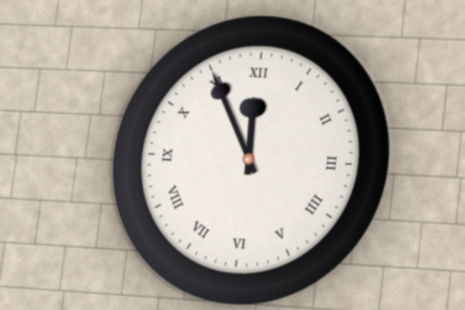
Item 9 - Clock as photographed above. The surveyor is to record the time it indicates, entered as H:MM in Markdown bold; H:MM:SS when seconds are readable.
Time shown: **11:55**
